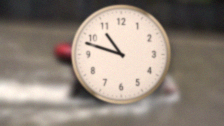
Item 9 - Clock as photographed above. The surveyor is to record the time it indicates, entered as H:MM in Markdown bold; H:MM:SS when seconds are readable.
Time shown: **10:48**
